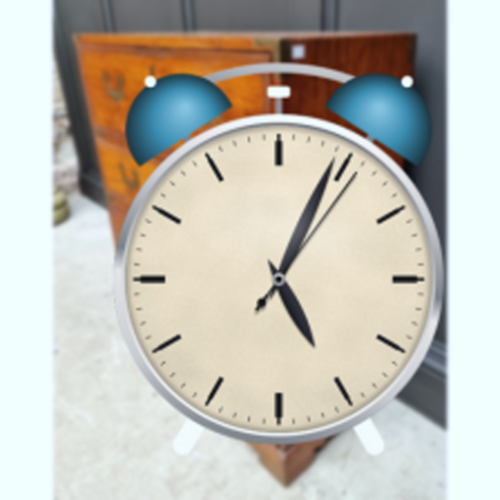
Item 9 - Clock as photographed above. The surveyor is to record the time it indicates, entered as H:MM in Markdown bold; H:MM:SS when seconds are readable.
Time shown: **5:04:06**
